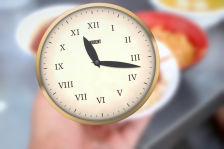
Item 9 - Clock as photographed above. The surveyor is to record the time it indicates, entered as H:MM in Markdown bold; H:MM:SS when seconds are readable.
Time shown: **11:17**
